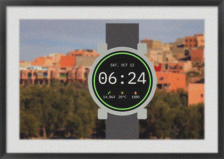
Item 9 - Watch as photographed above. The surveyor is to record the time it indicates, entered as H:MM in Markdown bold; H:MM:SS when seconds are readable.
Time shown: **6:24**
